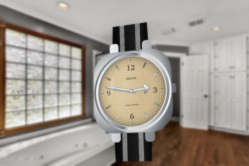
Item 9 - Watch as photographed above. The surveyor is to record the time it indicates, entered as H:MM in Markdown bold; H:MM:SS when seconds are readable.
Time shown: **2:47**
